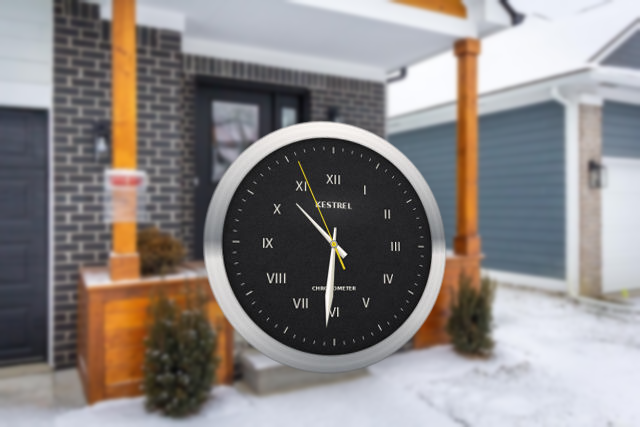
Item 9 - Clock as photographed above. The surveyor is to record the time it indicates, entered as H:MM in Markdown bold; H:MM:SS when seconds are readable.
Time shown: **10:30:56**
